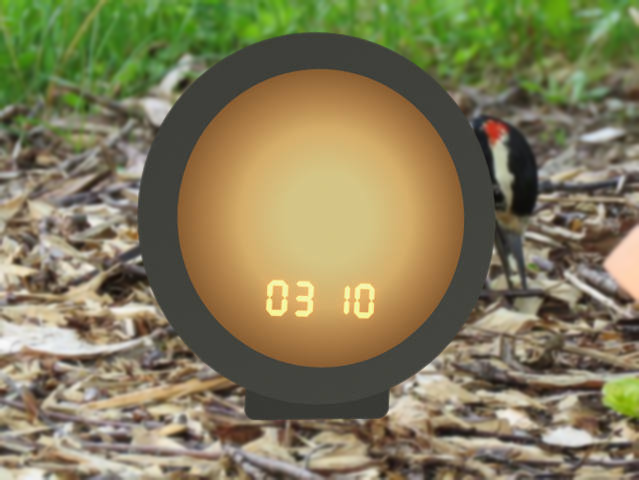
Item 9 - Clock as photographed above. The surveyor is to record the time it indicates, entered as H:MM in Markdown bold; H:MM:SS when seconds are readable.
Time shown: **3:10**
